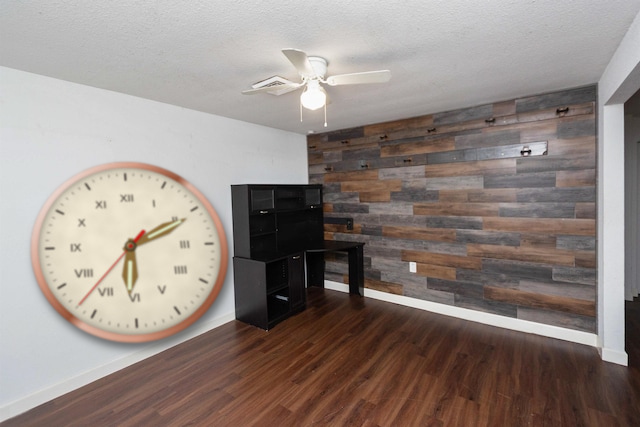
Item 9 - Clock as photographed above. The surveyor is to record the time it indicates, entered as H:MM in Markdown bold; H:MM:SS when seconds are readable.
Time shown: **6:10:37**
